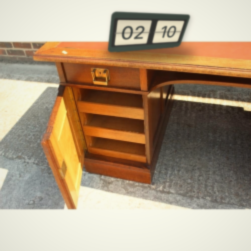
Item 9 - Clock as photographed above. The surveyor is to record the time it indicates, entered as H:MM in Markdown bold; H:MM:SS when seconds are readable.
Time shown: **2:10**
